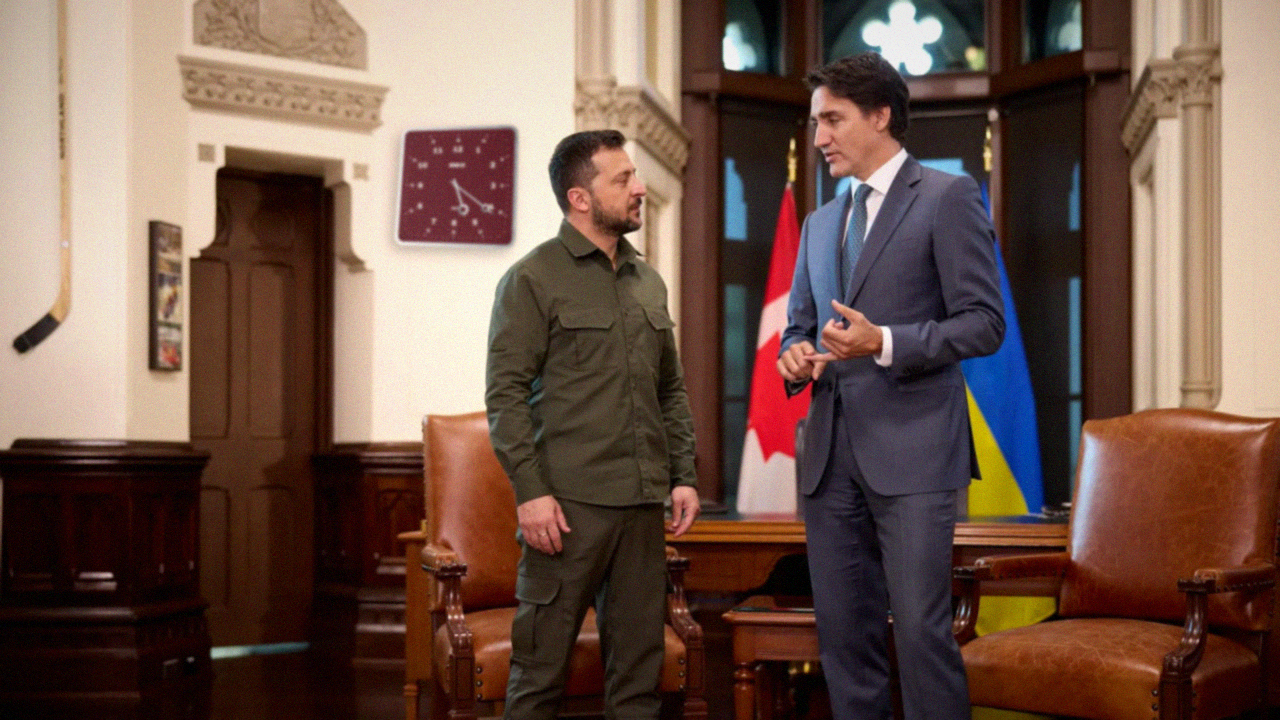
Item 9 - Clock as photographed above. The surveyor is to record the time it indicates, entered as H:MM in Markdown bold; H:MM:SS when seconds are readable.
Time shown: **5:21**
